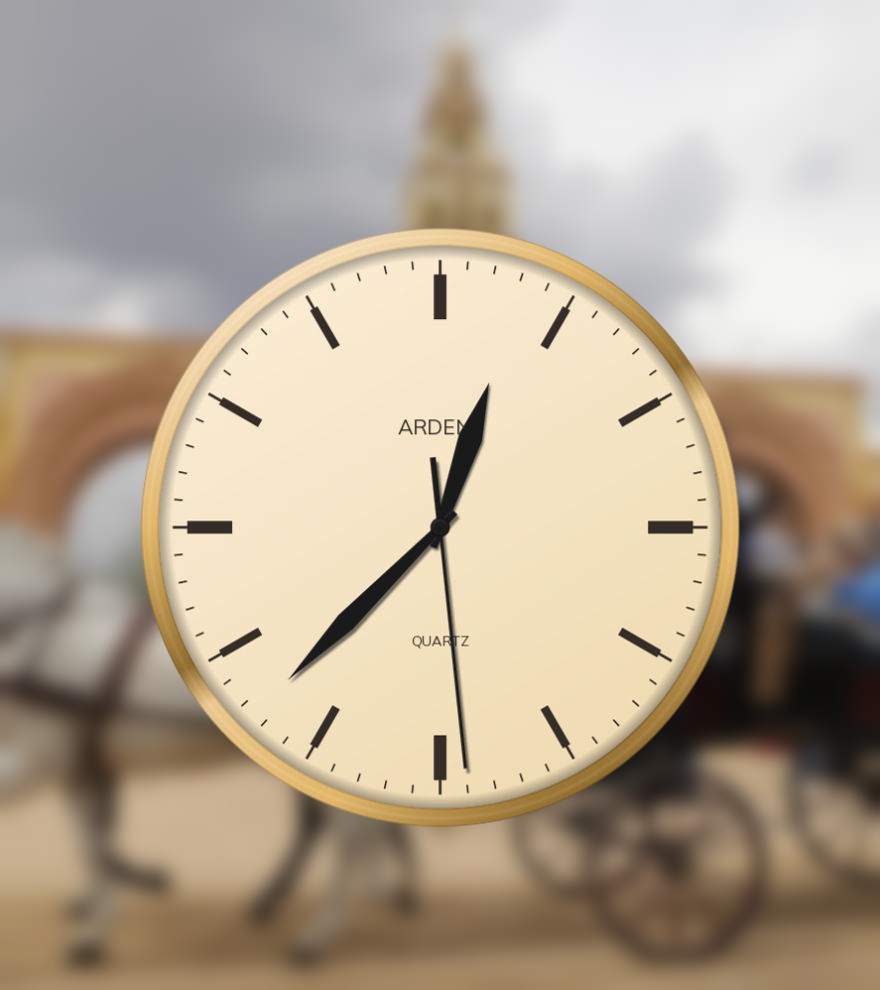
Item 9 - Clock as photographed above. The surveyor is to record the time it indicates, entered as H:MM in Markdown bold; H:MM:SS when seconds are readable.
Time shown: **12:37:29**
